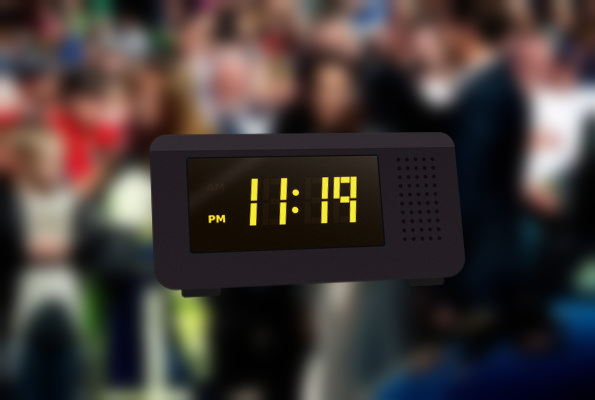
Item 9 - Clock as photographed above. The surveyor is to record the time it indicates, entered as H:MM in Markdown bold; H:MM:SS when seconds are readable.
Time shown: **11:19**
